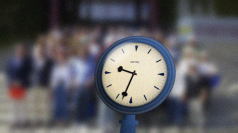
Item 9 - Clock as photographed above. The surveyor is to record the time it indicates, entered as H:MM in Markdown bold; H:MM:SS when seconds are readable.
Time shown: **9:33**
